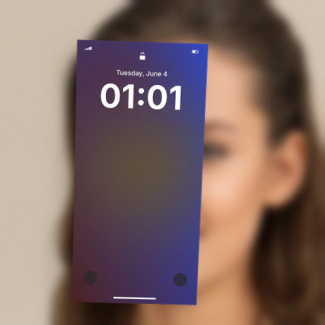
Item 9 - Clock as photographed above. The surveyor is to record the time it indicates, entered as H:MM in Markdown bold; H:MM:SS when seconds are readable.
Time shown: **1:01**
